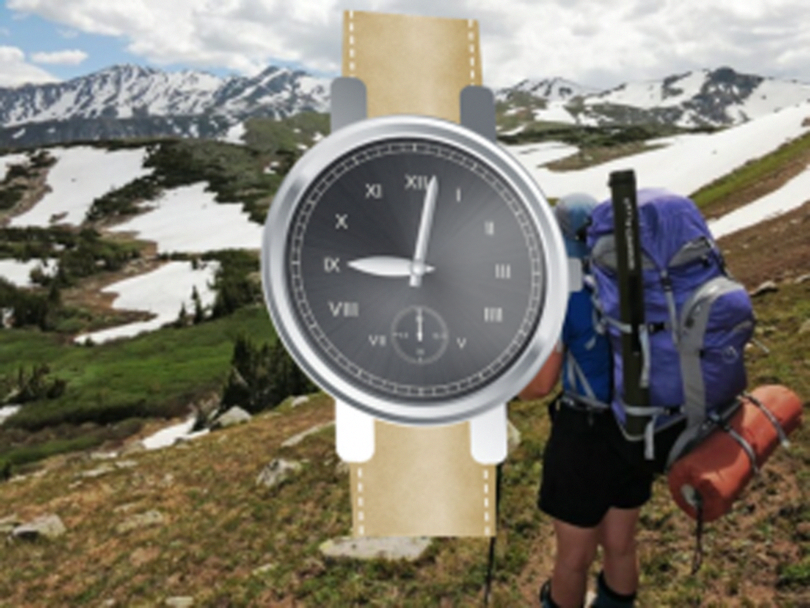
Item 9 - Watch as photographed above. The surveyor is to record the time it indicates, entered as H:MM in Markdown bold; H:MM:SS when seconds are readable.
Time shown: **9:02**
